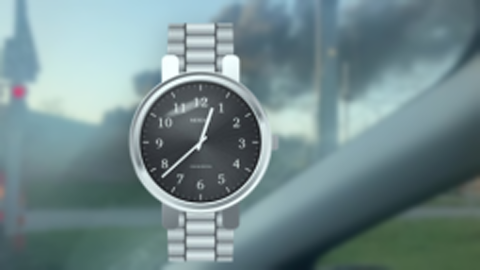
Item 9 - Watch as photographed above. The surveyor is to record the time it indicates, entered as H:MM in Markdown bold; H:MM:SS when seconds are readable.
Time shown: **12:38**
